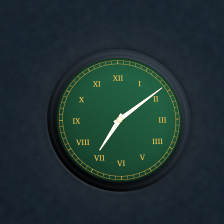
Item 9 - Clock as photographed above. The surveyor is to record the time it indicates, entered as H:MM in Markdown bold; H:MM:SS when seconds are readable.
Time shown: **7:09**
